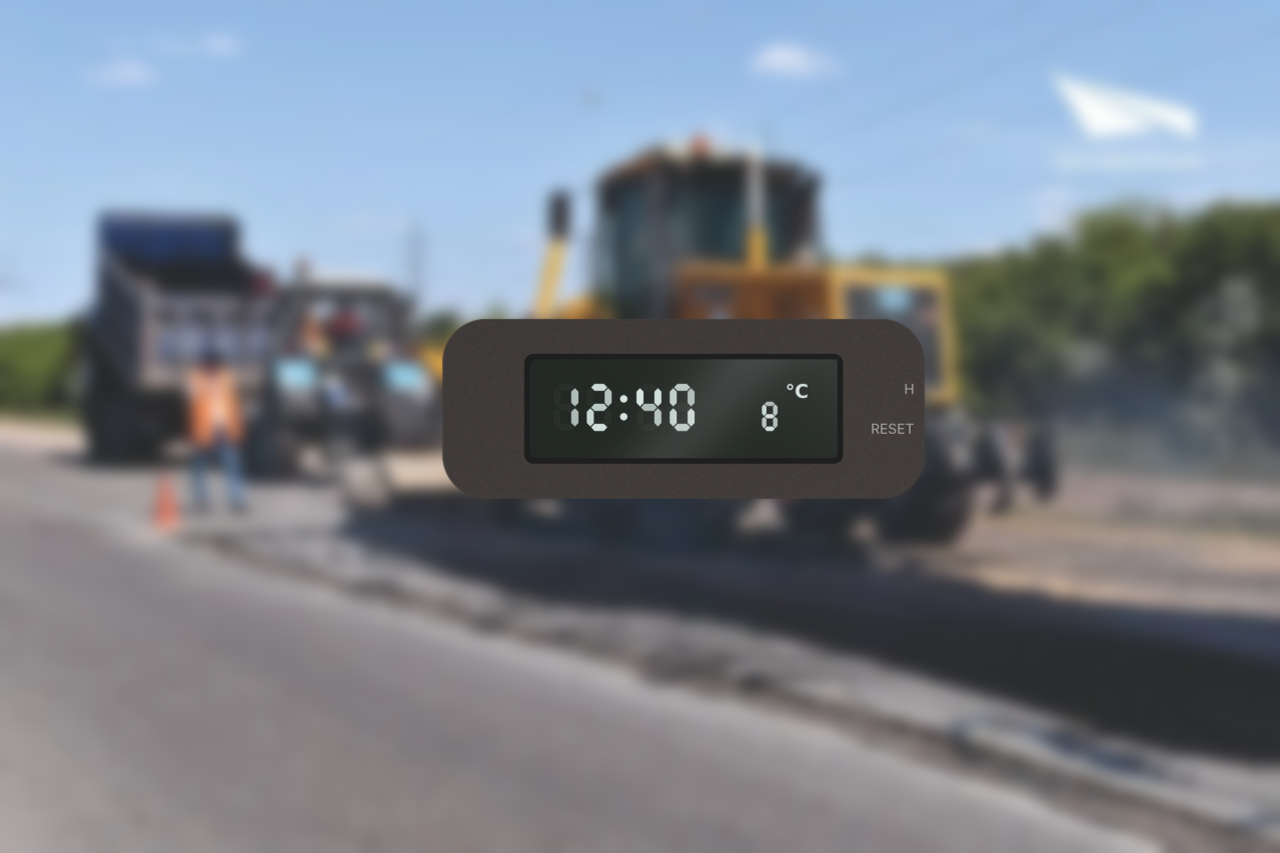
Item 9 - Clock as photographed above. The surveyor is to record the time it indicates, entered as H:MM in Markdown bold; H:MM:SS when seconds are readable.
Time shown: **12:40**
